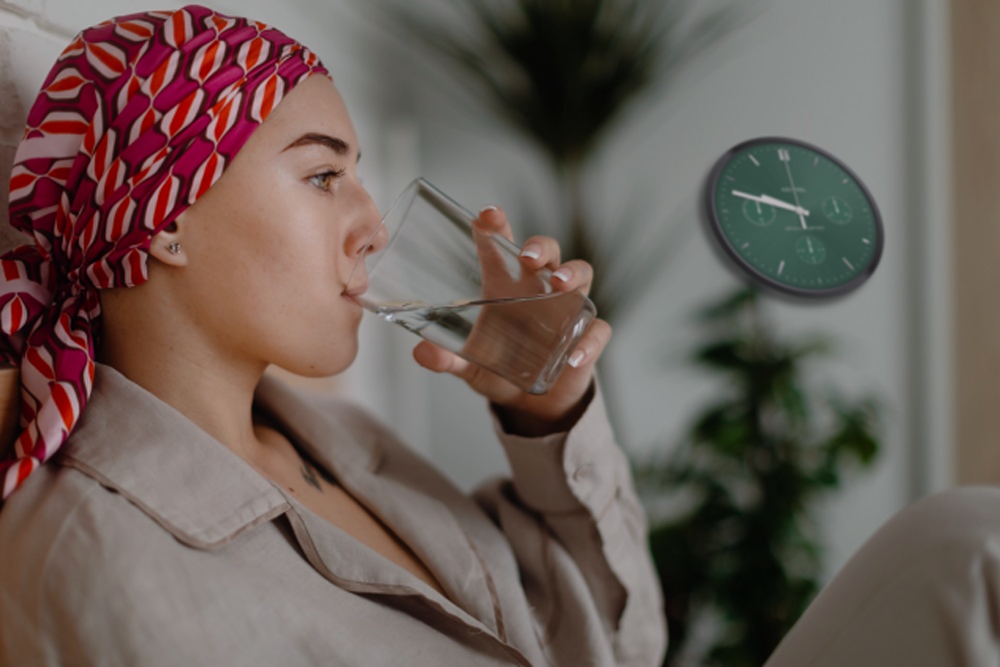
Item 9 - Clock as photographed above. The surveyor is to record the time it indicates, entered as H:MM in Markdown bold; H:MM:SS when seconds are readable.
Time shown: **9:48**
